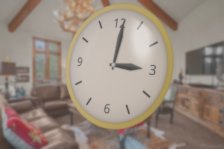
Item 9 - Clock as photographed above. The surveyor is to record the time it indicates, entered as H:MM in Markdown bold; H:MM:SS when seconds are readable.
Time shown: **3:01**
